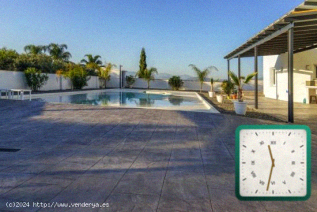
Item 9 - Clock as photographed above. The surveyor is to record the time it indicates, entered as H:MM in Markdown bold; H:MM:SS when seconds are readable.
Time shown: **11:32**
